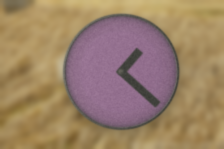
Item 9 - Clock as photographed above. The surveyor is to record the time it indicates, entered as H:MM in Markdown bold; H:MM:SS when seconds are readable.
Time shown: **1:22**
